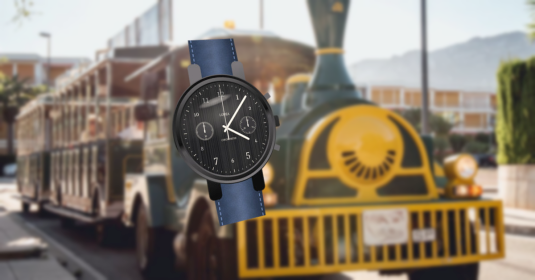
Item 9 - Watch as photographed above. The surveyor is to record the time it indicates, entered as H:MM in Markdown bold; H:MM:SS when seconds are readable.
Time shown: **4:07**
